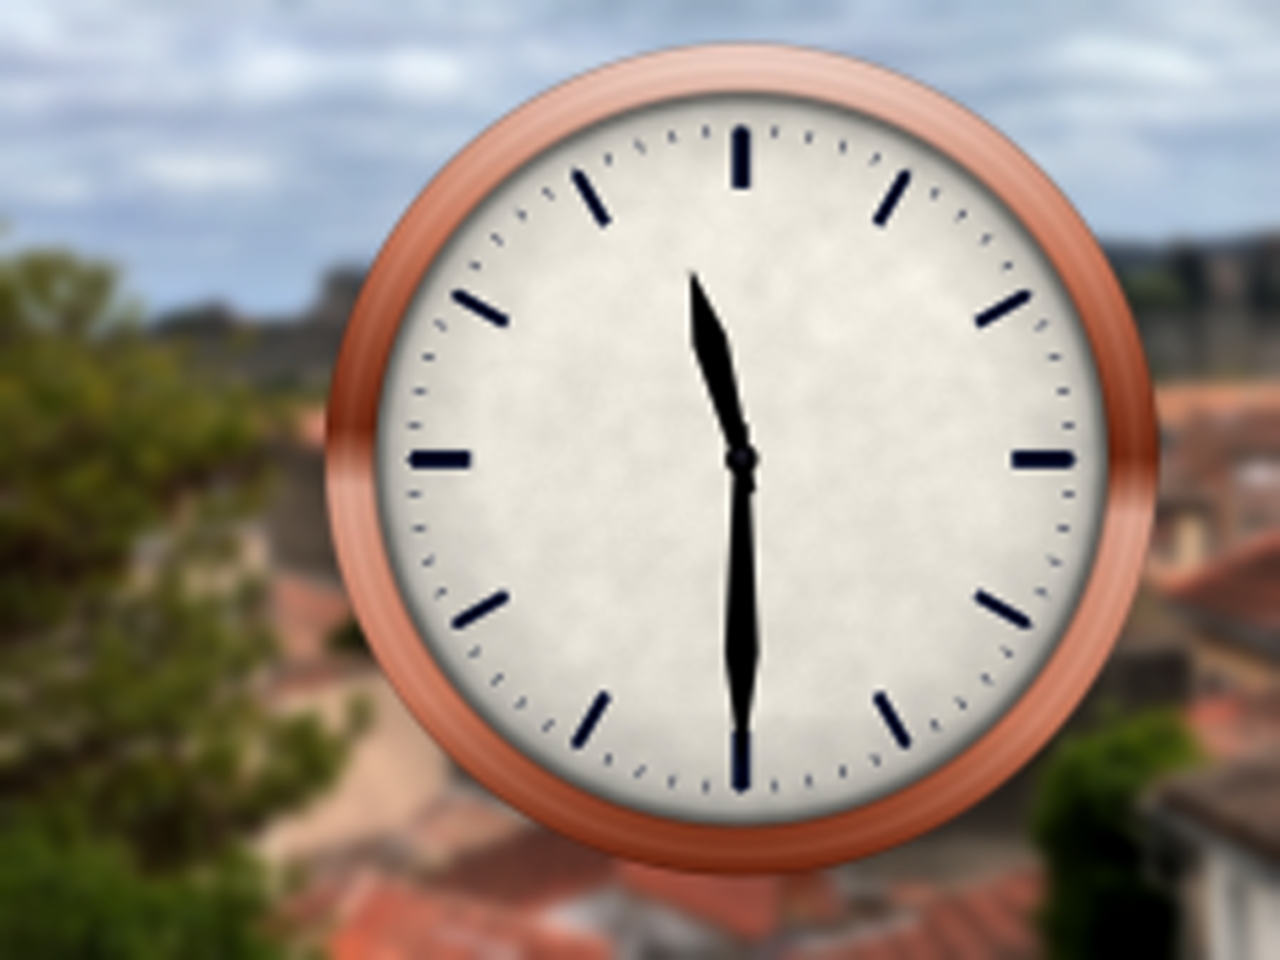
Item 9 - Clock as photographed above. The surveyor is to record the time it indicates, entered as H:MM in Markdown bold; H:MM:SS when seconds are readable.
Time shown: **11:30**
